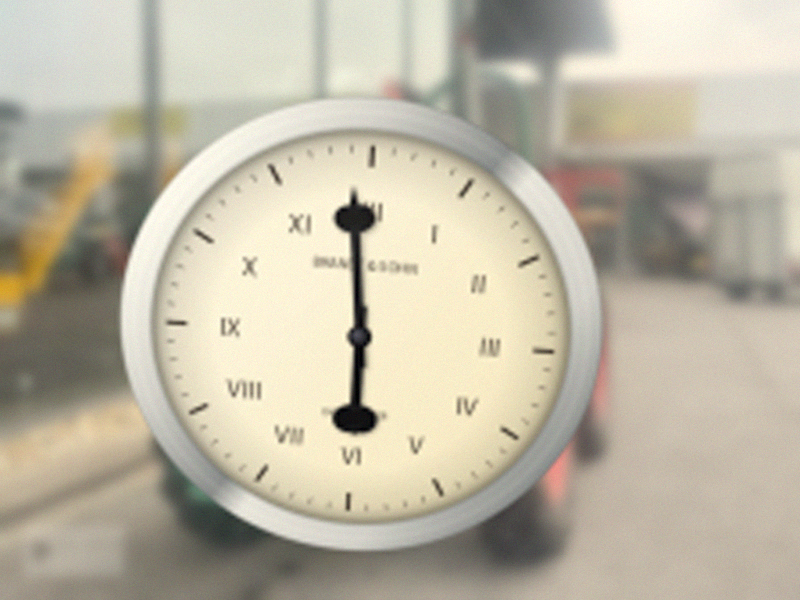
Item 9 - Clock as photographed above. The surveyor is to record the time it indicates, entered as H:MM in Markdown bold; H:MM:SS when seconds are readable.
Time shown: **5:59**
